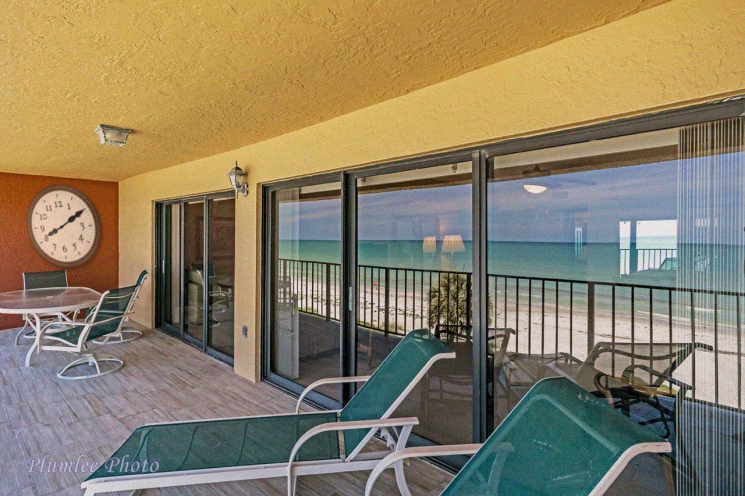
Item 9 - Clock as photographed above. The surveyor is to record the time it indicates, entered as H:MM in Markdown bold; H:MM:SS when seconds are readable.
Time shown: **8:10**
